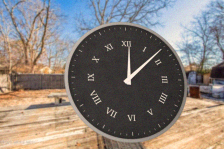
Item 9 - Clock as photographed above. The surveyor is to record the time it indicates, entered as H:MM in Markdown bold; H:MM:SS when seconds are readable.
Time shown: **12:08**
